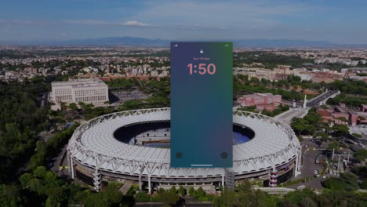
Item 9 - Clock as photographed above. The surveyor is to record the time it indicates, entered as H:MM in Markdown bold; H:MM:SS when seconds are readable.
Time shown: **1:50**
